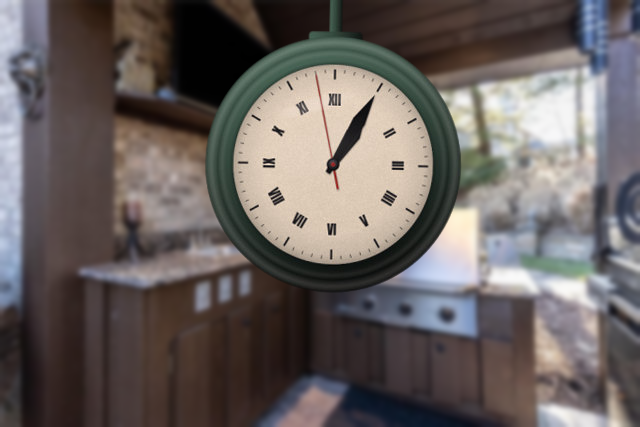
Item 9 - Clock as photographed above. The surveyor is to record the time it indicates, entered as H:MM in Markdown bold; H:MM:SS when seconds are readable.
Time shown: **1:04:58**
